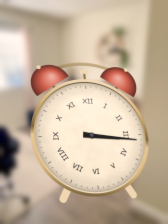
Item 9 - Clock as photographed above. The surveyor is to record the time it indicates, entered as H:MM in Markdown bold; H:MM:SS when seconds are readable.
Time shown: **3:16**
